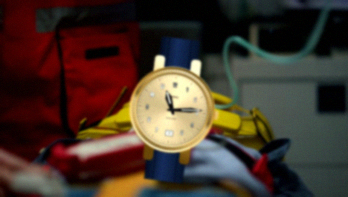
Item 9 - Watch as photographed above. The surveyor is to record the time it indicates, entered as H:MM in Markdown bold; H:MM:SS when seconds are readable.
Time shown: **11:14**
